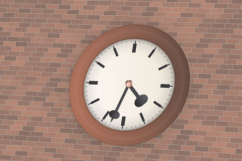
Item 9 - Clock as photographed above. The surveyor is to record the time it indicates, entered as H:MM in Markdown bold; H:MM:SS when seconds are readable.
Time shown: **4:33**
